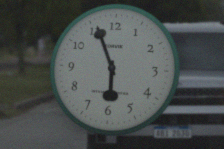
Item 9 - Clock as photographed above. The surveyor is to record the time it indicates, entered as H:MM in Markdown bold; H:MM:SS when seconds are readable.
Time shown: **5:56**
